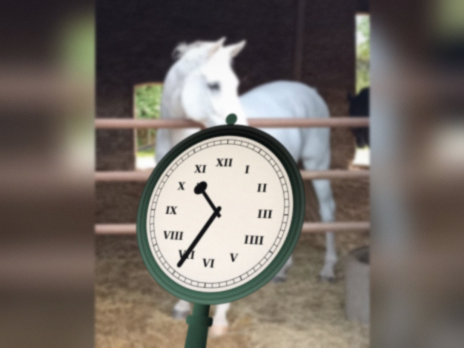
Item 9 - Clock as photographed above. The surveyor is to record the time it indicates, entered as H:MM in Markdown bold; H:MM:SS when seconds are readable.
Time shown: **10:35**
